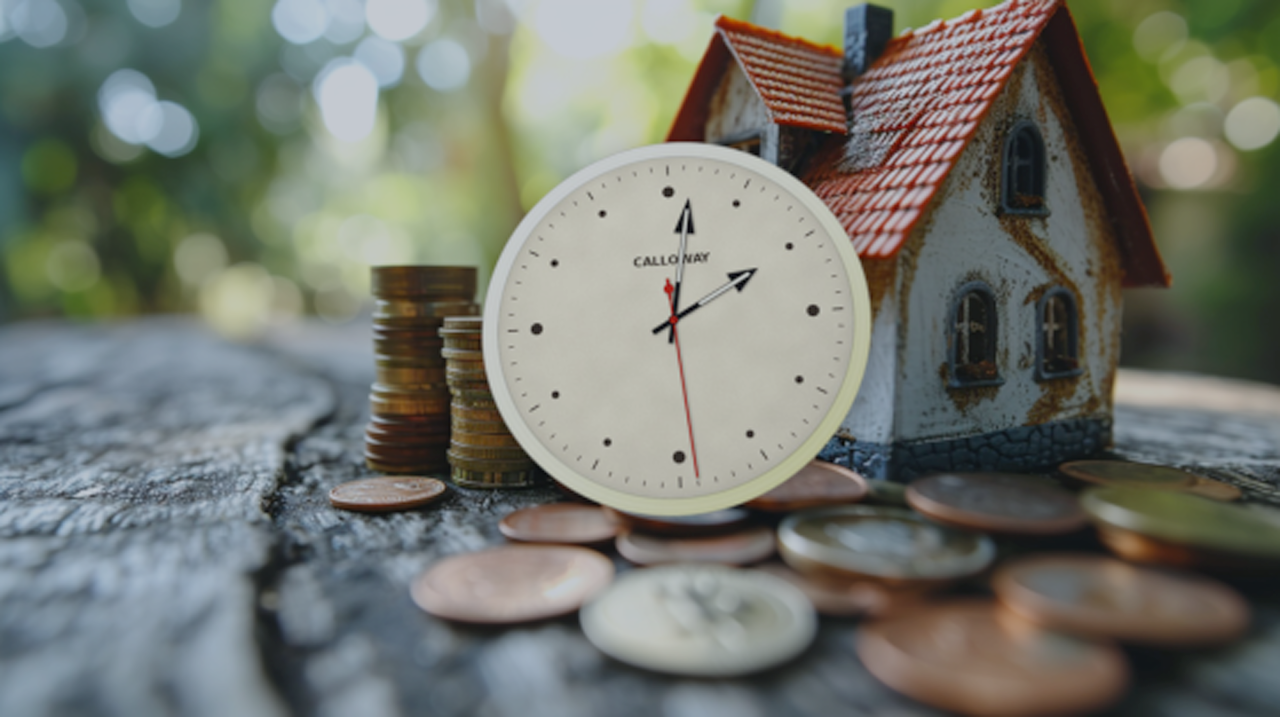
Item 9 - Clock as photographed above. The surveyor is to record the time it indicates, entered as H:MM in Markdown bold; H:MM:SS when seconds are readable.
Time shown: **2:01:29**
